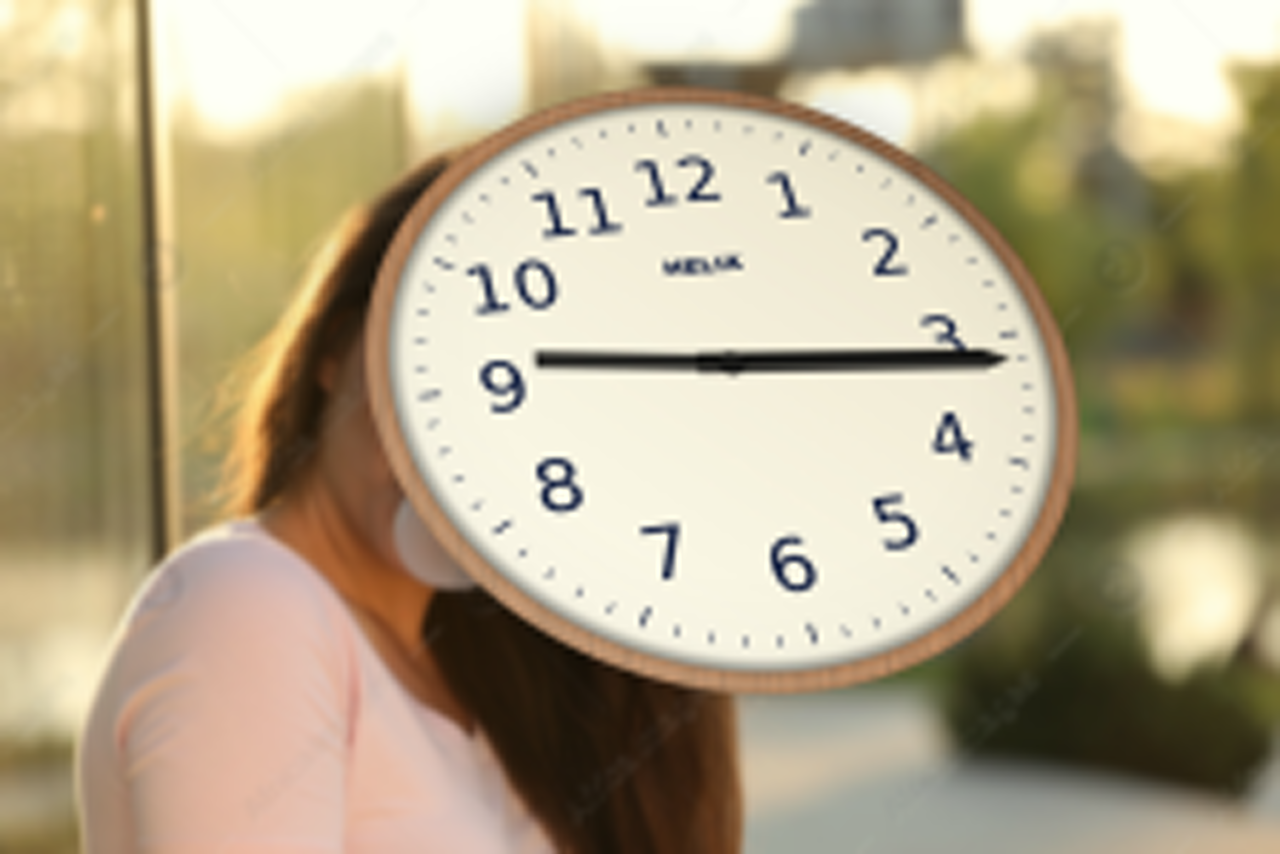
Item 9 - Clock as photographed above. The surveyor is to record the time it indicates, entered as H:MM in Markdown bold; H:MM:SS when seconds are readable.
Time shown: **9:16**
